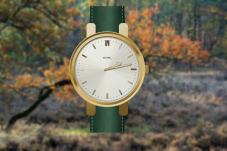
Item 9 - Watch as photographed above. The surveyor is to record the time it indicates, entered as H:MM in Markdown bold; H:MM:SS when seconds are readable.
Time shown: **2:13**
